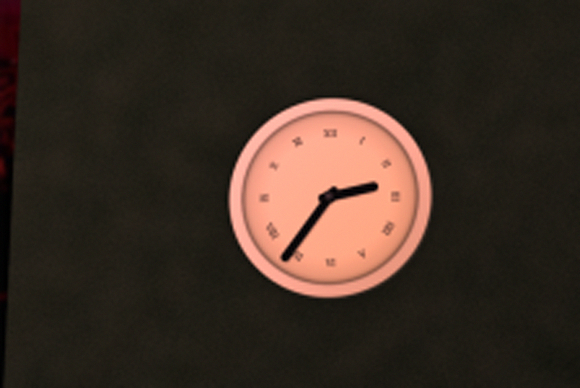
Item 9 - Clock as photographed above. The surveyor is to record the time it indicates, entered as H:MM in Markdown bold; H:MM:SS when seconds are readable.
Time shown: **2:36**
